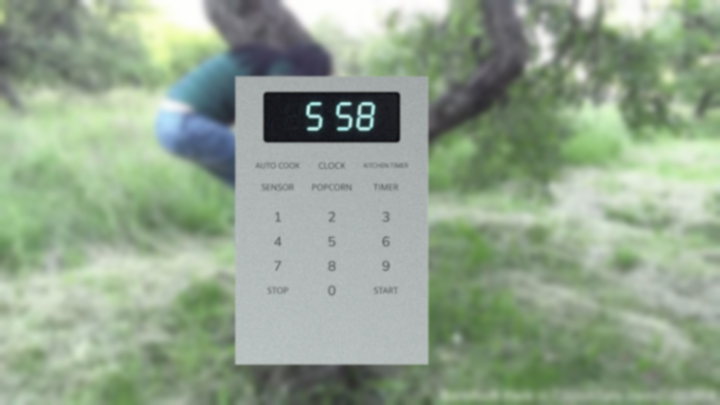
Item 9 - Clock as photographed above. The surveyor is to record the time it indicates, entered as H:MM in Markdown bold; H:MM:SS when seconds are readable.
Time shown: **5:58**
